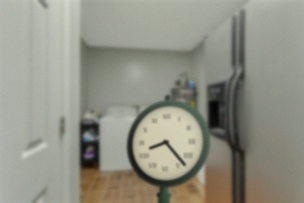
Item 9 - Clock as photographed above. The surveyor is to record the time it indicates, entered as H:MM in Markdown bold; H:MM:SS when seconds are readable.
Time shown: **8:23**
